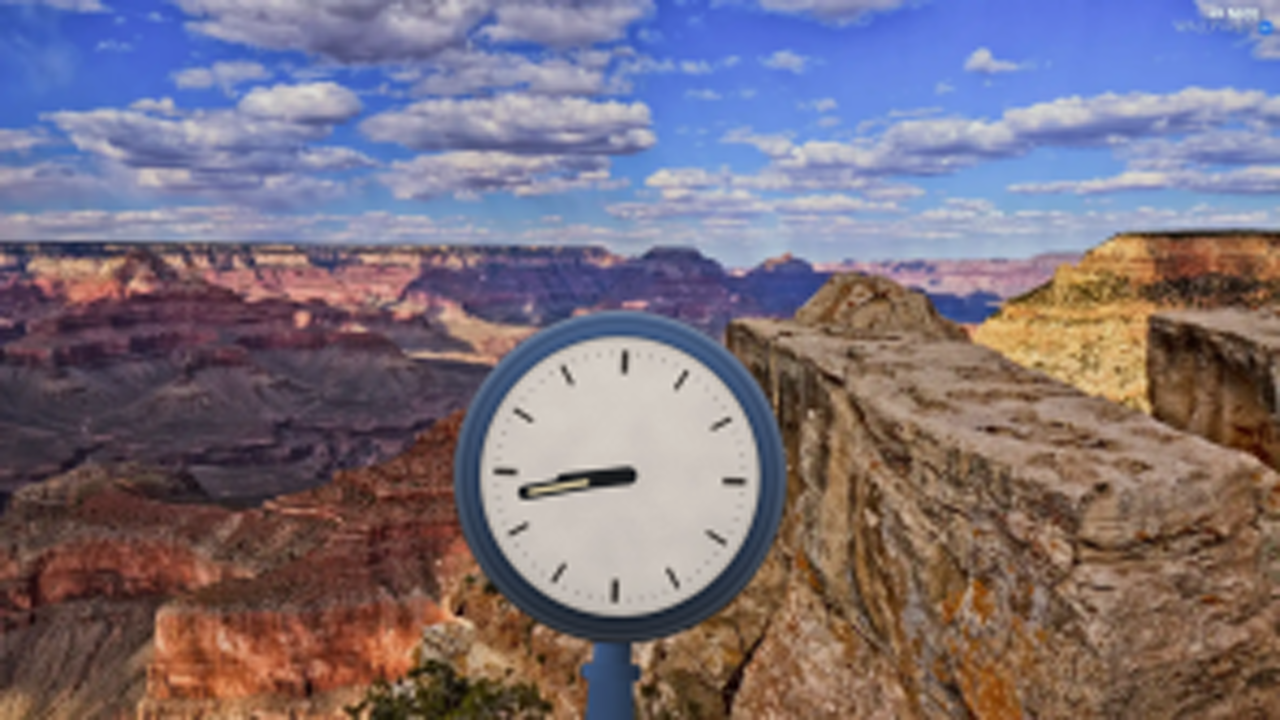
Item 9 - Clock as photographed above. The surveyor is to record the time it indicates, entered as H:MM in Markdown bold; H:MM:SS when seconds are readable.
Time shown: **8:43**
